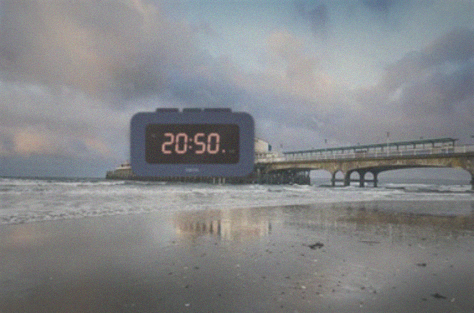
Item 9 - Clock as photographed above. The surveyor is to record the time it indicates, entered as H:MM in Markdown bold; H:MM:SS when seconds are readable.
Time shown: **20:50**
